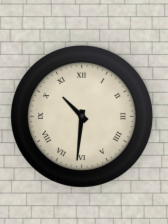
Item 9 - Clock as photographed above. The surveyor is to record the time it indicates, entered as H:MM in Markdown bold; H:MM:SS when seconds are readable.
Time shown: **10:31**
